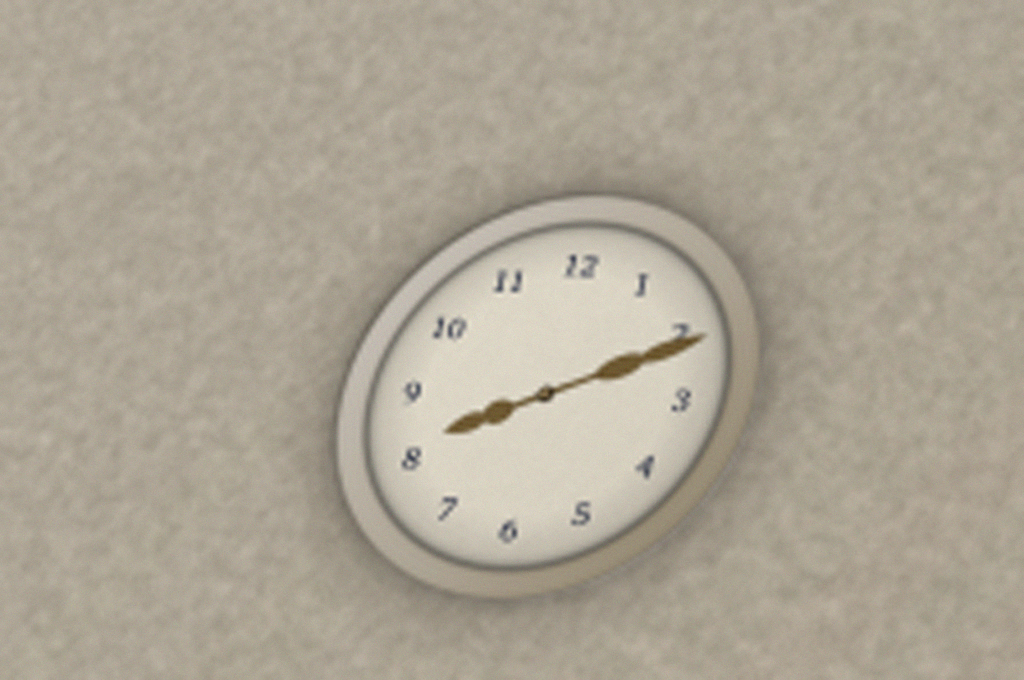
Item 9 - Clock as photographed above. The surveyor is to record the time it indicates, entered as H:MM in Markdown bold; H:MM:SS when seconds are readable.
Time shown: **8:11**
